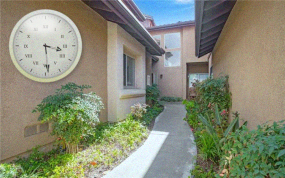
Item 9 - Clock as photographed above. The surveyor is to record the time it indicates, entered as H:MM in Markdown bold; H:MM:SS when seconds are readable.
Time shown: **3:29**
